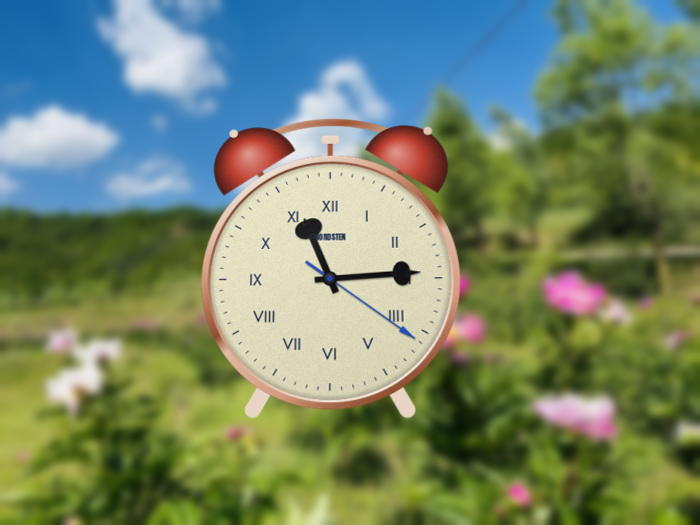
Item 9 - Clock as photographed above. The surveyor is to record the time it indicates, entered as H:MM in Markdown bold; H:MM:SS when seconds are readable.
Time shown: **11:14:21**
